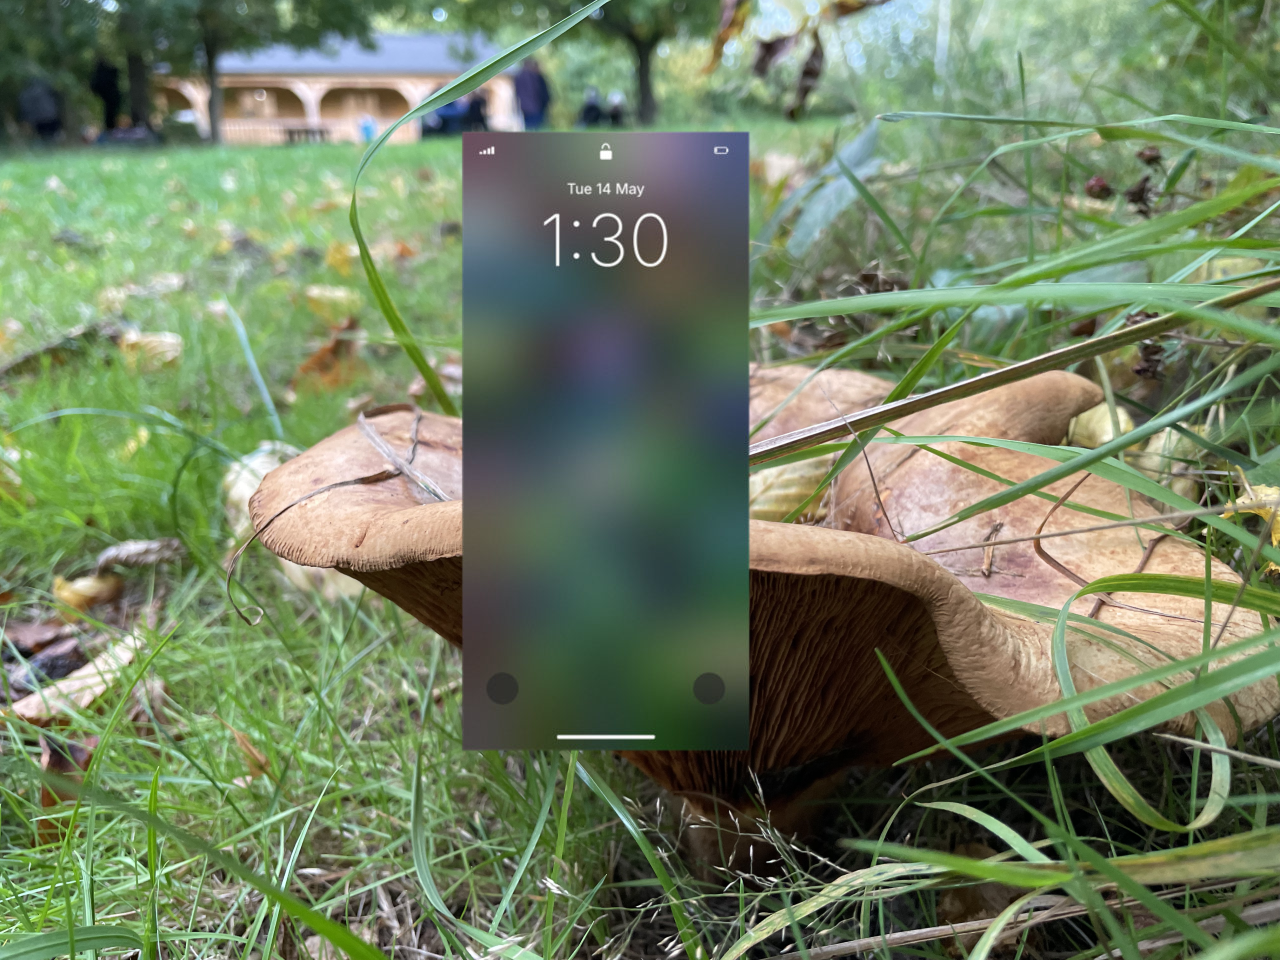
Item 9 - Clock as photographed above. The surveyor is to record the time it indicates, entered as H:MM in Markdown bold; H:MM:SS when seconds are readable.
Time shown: **1:30**
